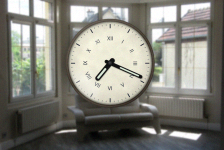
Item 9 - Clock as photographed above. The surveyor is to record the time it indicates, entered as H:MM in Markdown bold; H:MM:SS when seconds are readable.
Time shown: **7:19**
